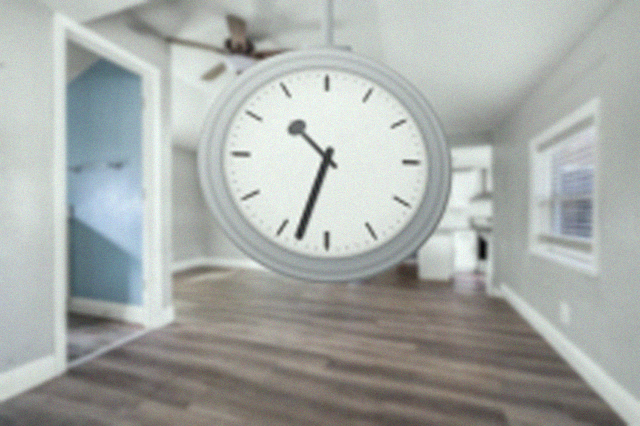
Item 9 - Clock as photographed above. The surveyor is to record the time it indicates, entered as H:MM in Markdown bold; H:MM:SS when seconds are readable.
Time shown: **10:33**
